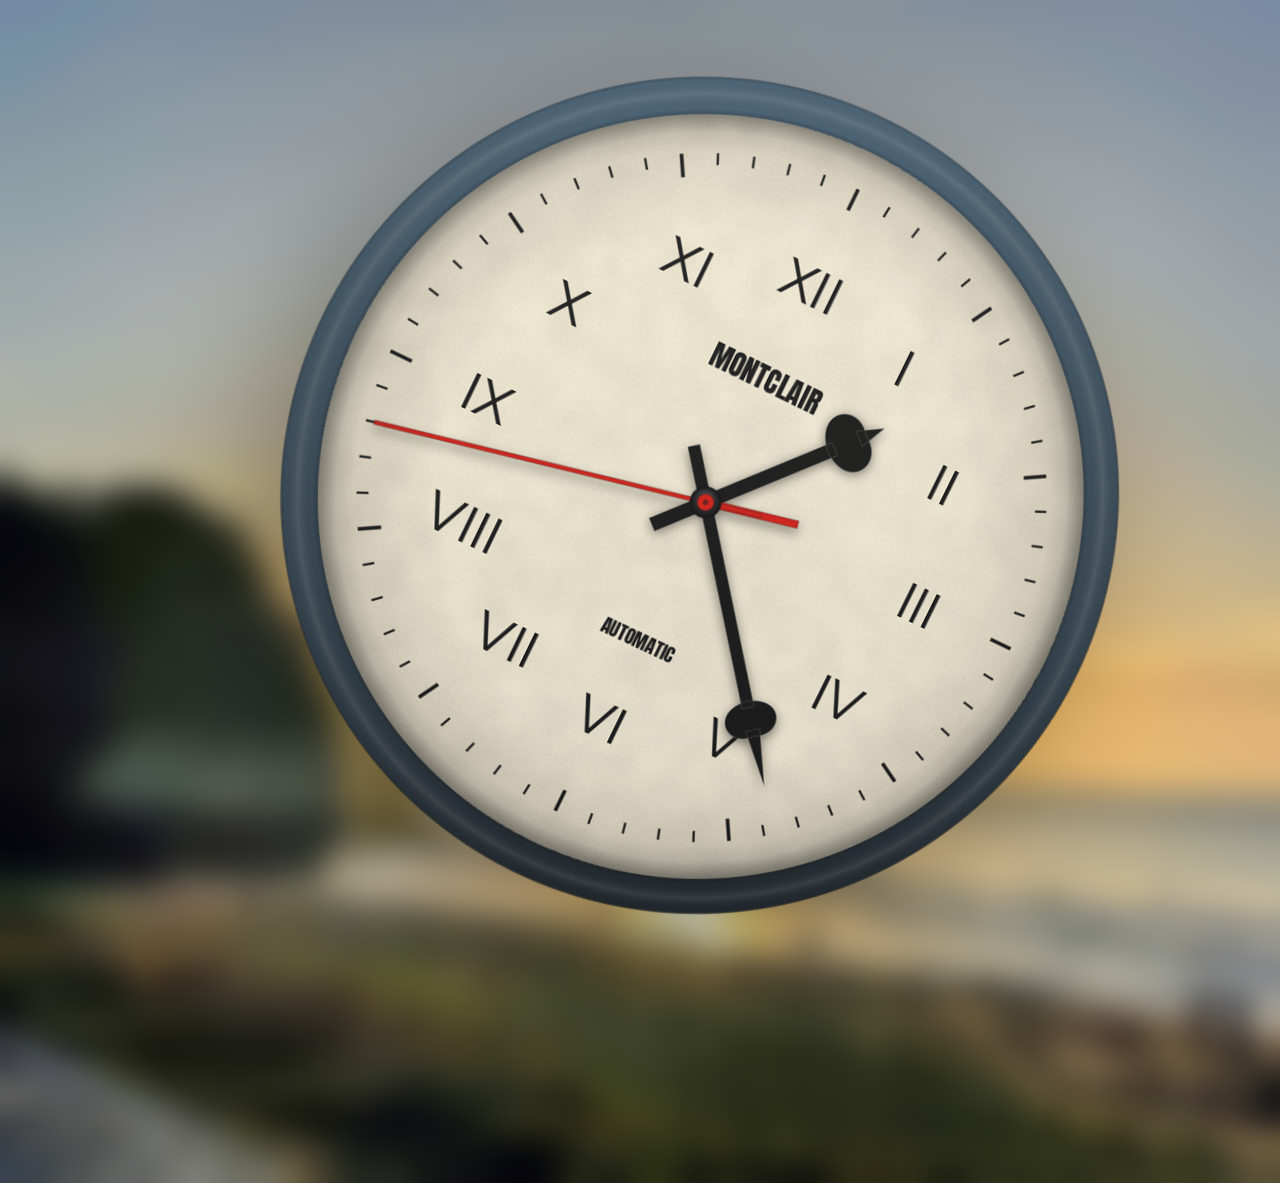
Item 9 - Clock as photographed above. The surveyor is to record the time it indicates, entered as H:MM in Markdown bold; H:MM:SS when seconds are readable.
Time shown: **1:23:43**
